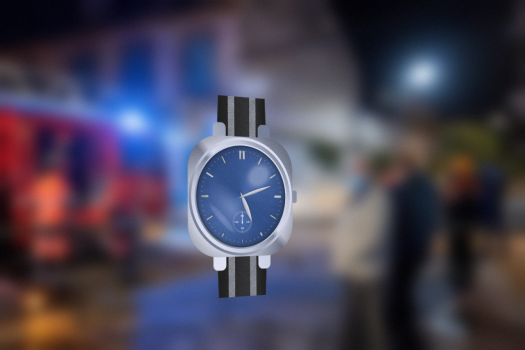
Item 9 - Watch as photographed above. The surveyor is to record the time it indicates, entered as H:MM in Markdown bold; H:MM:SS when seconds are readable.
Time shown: **5:12**
